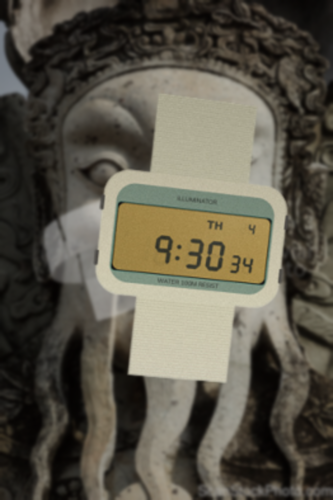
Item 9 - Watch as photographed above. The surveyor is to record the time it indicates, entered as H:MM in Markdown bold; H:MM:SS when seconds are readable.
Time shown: **9:30:34**
